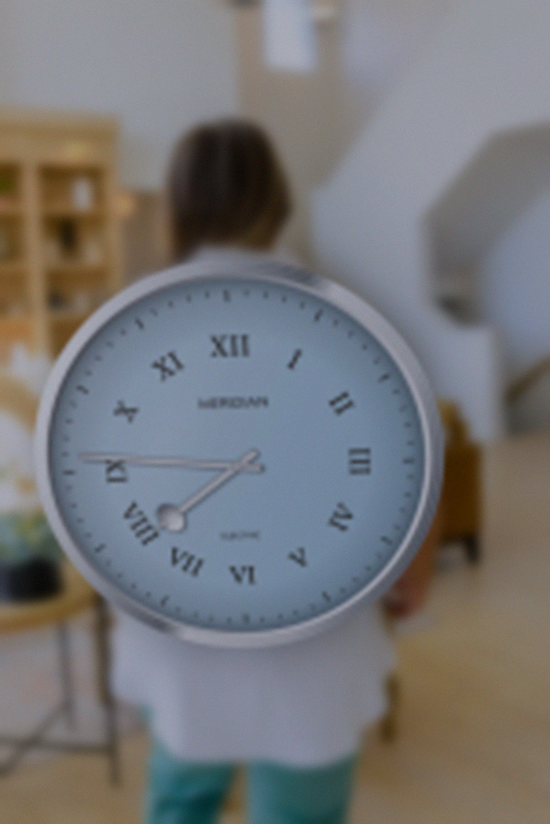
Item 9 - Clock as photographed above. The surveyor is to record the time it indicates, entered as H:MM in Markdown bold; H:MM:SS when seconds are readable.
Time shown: **7:46**
